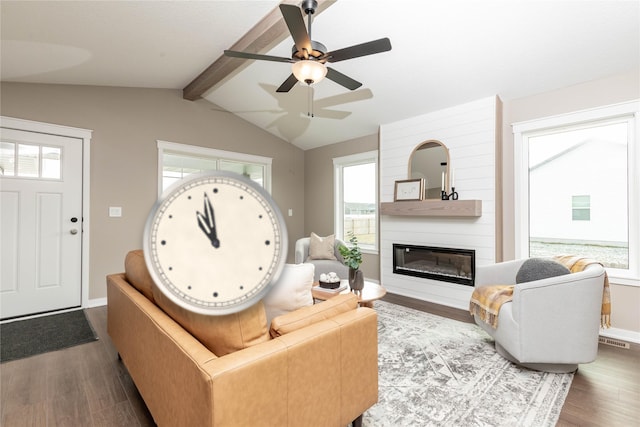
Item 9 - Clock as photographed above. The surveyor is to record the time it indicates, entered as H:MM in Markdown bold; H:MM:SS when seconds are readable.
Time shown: **10:58**
